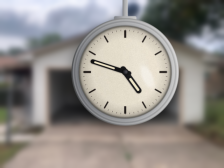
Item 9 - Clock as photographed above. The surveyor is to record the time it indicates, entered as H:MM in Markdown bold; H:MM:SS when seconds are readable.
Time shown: **4:48**
